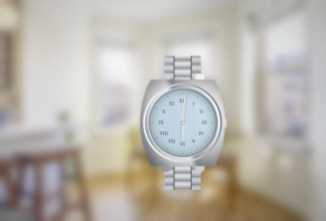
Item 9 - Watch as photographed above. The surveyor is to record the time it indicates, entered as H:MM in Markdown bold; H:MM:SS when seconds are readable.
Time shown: **6:01**
